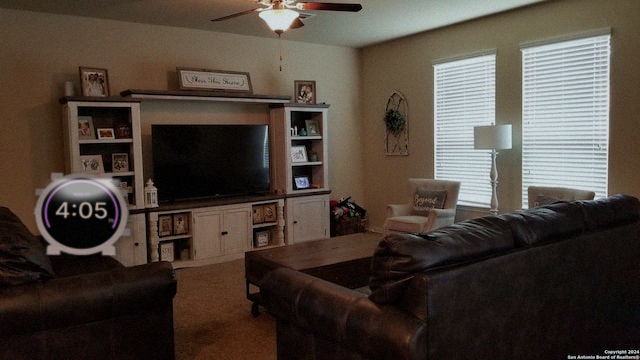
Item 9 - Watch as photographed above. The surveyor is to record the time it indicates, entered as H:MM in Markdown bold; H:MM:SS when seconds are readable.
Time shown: **4:05**
